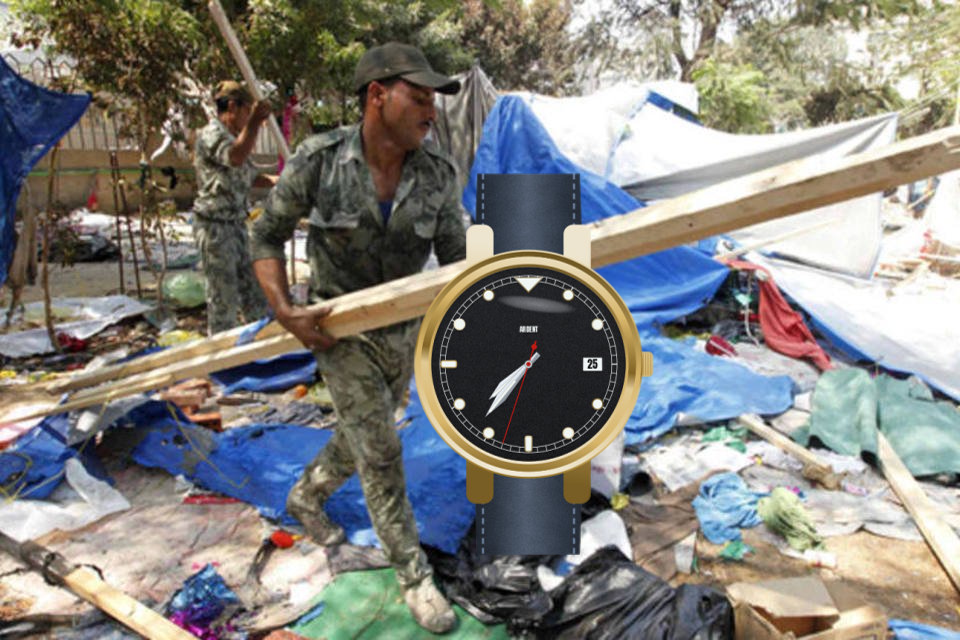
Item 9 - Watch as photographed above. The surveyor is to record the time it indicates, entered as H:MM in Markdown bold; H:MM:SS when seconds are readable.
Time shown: **7:36:33**
